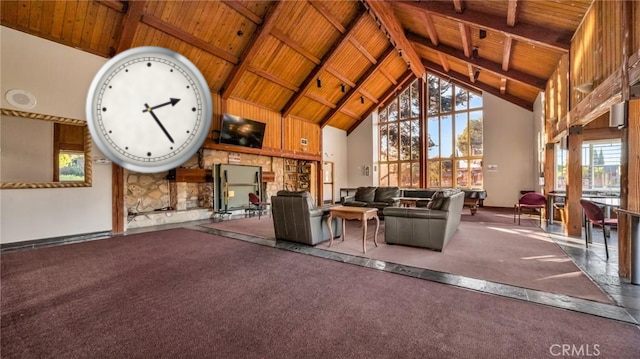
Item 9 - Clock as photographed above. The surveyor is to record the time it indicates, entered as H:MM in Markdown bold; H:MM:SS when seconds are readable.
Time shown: **2:24**
